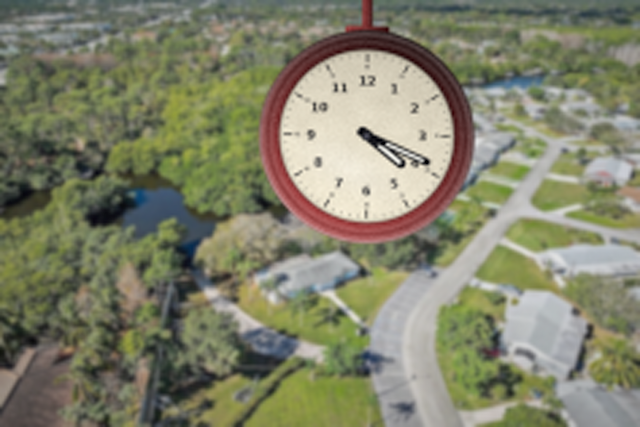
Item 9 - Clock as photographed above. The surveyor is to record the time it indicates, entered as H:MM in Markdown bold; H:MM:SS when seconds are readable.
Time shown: **4:19**
